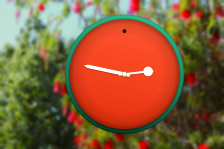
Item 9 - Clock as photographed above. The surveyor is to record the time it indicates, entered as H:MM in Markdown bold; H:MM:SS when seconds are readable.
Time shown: **2:47**
